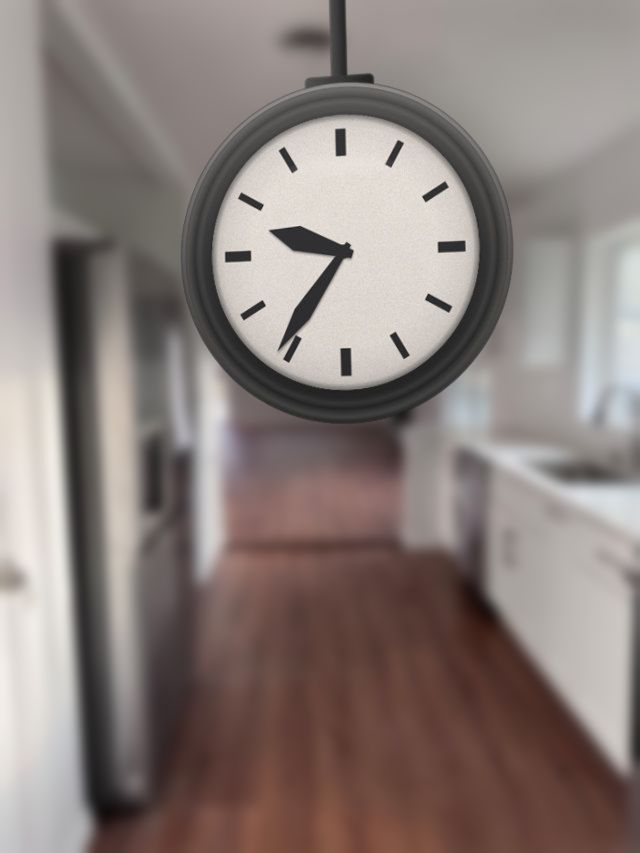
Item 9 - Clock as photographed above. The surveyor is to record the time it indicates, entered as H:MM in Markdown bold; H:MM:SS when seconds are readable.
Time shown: **9:36**
